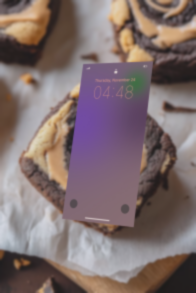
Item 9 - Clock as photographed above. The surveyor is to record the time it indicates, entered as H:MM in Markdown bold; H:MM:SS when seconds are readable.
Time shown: **4:48**
